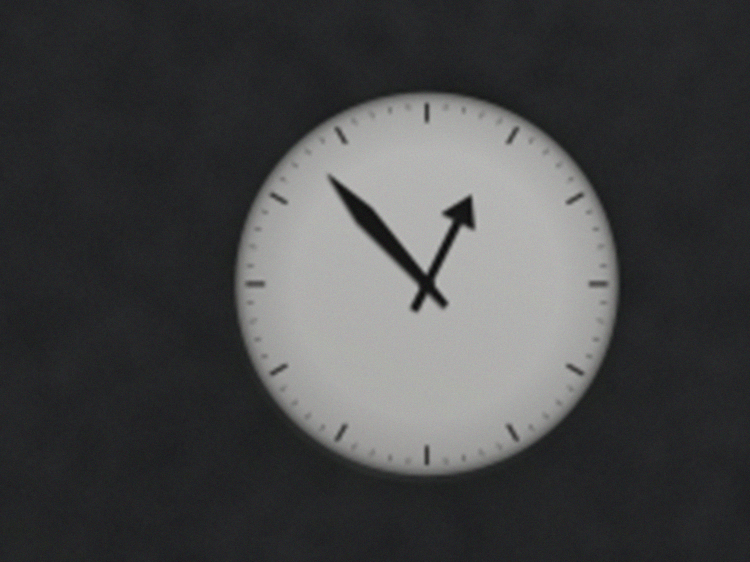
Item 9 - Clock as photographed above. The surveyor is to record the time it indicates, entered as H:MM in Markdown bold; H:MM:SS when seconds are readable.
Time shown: **12:53**
